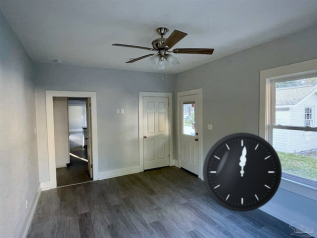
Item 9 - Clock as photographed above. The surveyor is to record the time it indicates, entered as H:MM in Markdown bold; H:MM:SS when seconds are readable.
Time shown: **12:01**
